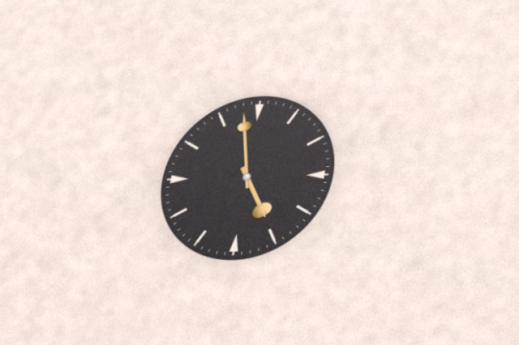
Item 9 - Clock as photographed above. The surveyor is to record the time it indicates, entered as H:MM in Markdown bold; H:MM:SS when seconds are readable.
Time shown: **4:58**
